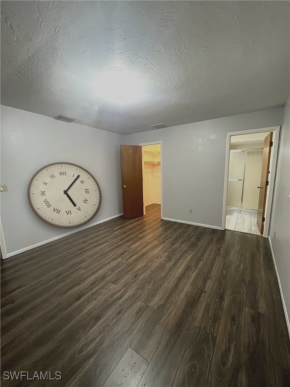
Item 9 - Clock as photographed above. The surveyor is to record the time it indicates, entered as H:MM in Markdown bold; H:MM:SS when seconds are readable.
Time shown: **5:07**
